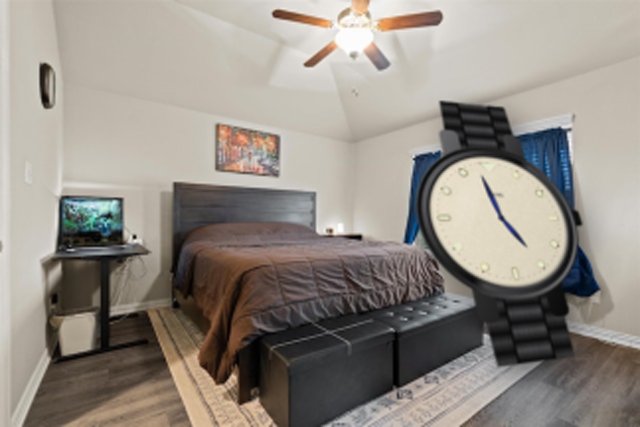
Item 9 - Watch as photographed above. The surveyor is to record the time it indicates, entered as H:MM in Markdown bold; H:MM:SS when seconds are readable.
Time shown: **4:58**
